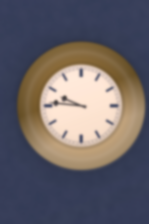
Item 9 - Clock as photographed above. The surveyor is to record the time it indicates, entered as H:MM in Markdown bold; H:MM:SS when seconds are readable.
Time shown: **9:46**
